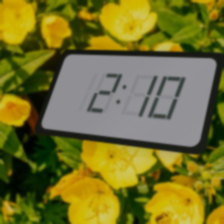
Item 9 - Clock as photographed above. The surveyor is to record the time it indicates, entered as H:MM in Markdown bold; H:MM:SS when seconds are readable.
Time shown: **2:10**
